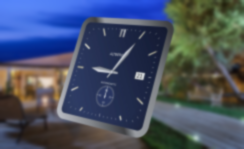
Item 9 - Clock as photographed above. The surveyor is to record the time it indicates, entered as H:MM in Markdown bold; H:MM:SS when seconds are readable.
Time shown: **9:05**
